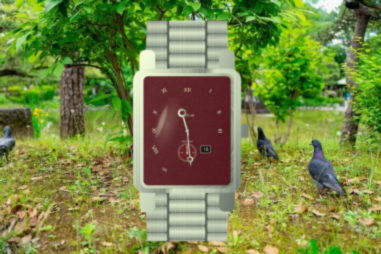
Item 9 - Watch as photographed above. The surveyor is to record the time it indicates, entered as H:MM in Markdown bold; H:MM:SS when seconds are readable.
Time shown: **11:29**
